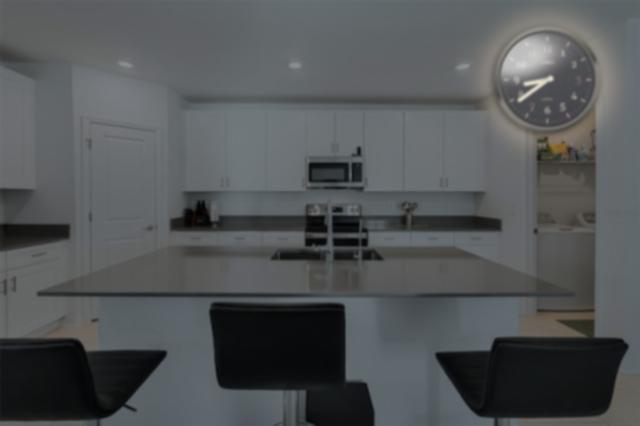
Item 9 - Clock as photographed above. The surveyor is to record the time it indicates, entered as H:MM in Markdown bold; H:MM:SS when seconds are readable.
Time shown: **8:39**
